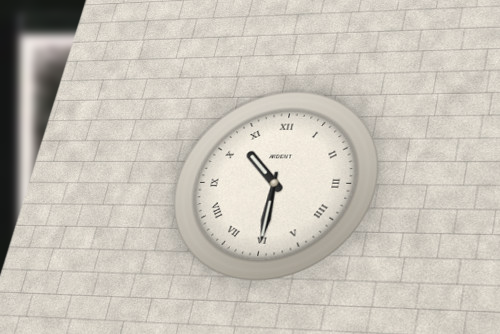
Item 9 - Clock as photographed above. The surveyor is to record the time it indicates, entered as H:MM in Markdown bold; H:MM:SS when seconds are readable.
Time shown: **10:30**
